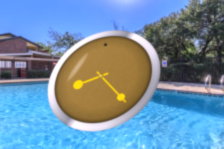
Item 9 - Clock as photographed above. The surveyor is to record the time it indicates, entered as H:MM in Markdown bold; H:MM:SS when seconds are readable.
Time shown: **8:23**
